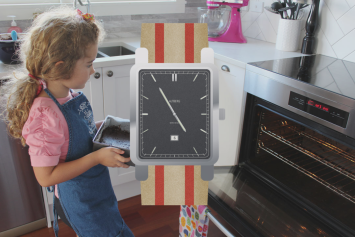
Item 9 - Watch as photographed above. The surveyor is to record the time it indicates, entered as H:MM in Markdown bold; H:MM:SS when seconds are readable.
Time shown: **4:55**
